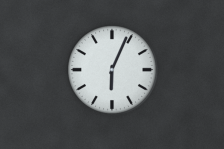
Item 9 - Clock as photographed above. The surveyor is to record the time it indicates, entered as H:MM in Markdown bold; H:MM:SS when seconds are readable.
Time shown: **6:04**
